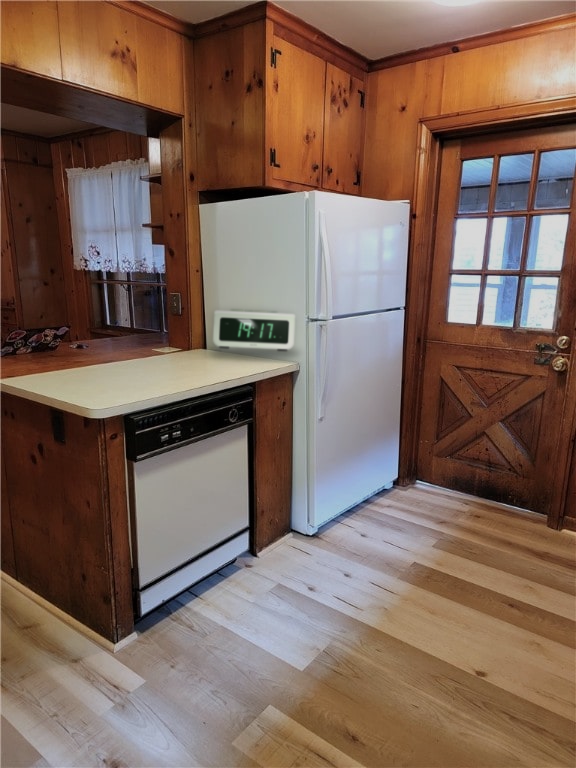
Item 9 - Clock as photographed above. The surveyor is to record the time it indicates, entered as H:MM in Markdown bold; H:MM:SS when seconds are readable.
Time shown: **19:17**
